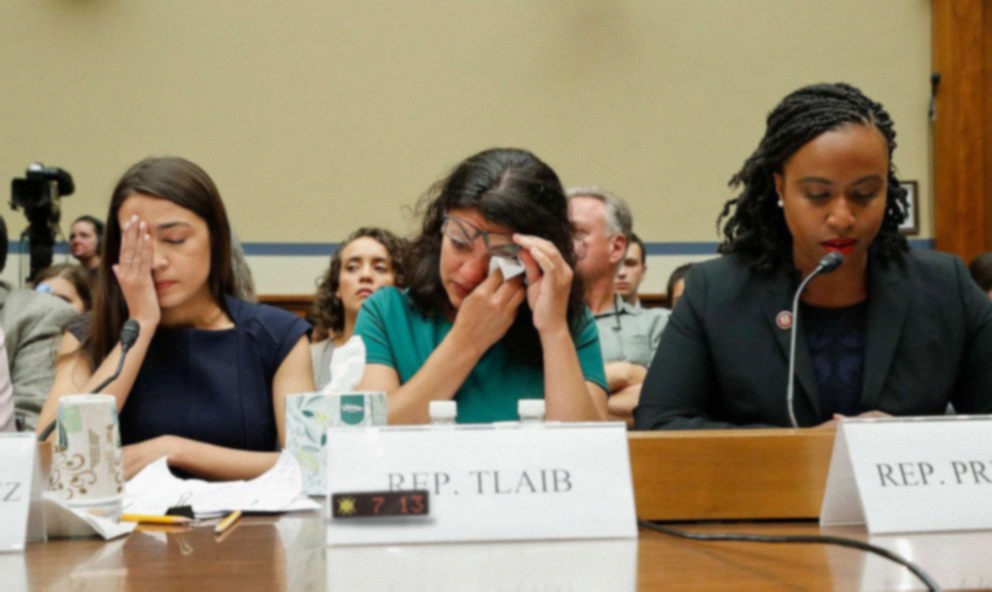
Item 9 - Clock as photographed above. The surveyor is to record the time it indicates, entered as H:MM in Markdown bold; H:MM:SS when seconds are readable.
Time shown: **7:13**
